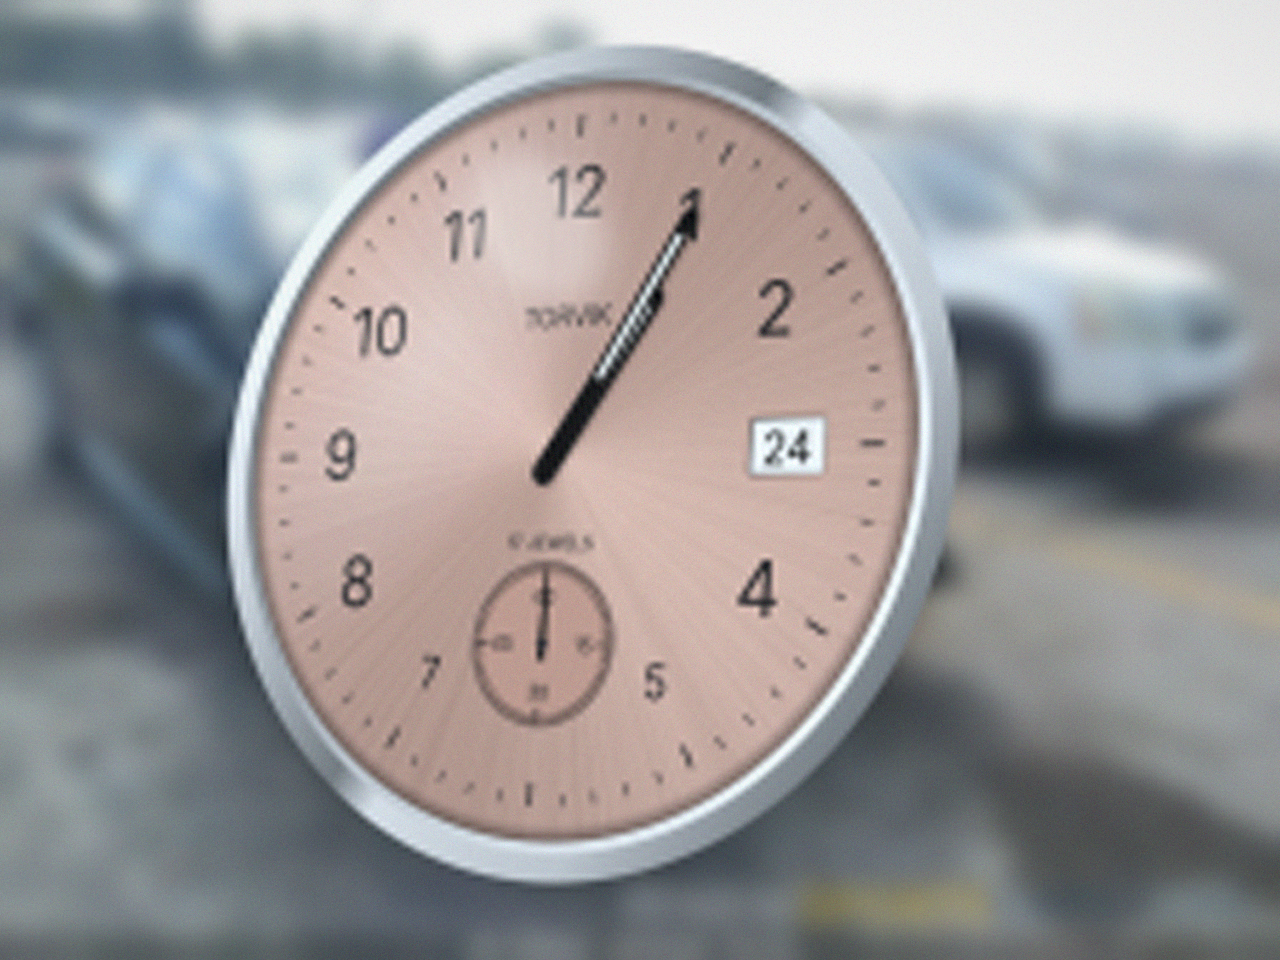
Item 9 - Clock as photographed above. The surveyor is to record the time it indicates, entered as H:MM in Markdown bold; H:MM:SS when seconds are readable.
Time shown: **1:05**
